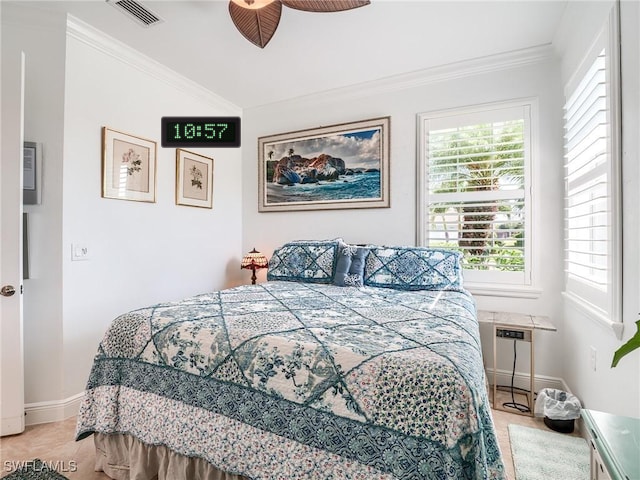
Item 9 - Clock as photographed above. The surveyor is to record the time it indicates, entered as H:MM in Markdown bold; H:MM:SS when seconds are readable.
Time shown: **10:57**
